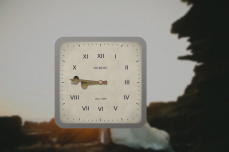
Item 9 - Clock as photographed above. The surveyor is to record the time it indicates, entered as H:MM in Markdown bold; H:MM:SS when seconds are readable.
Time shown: **8:46**
